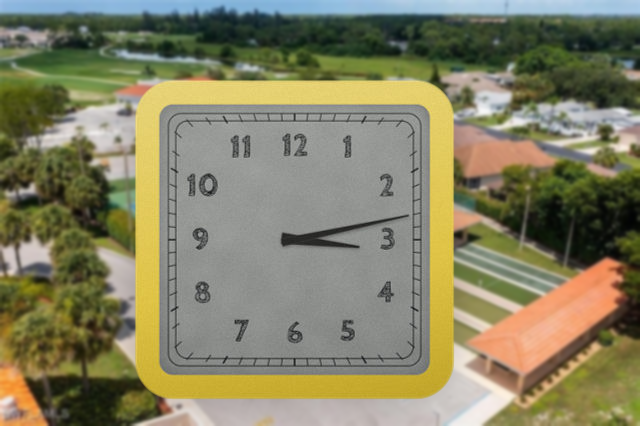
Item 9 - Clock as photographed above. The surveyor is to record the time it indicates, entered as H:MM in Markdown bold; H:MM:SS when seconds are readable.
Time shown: **3:13**
